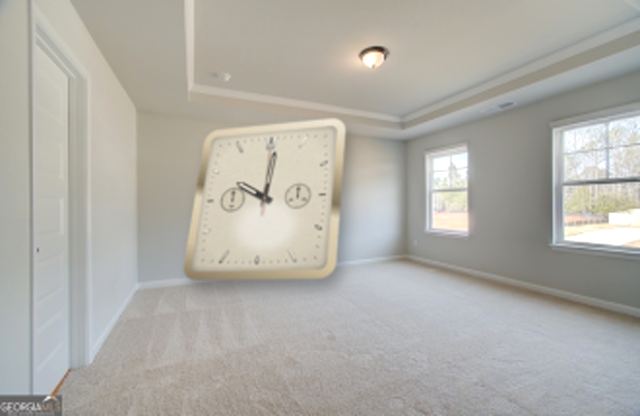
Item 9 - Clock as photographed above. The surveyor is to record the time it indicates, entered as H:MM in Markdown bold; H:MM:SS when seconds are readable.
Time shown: **10:01**
